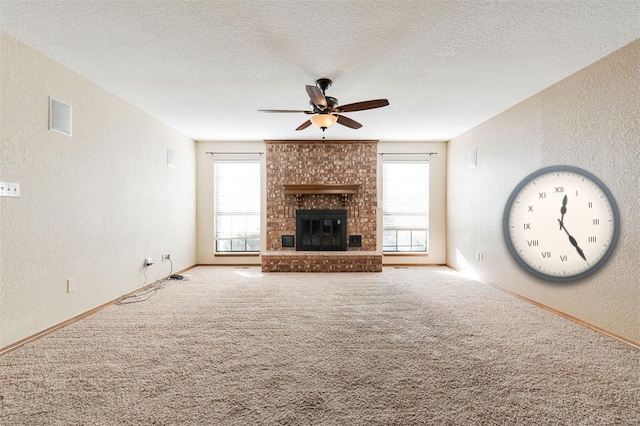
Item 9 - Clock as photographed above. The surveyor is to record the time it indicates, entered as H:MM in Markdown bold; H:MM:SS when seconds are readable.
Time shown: **12:25**
